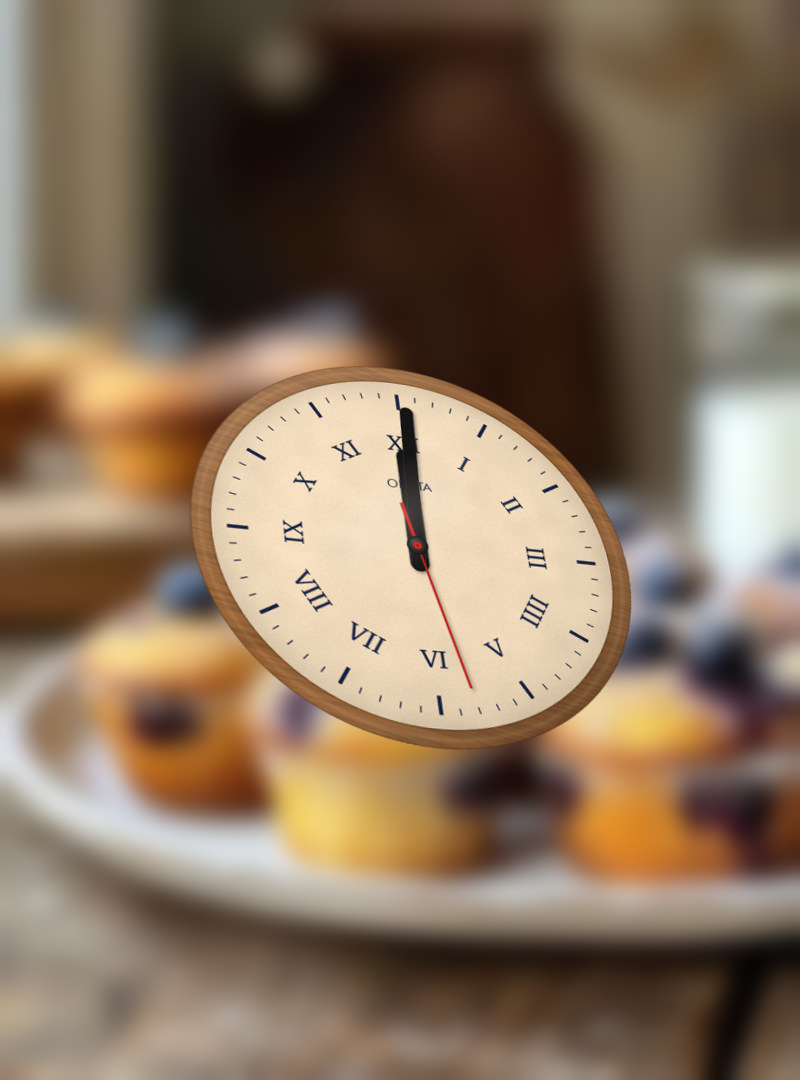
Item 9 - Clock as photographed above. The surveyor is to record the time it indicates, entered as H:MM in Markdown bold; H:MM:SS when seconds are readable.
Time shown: **12:00:28**
